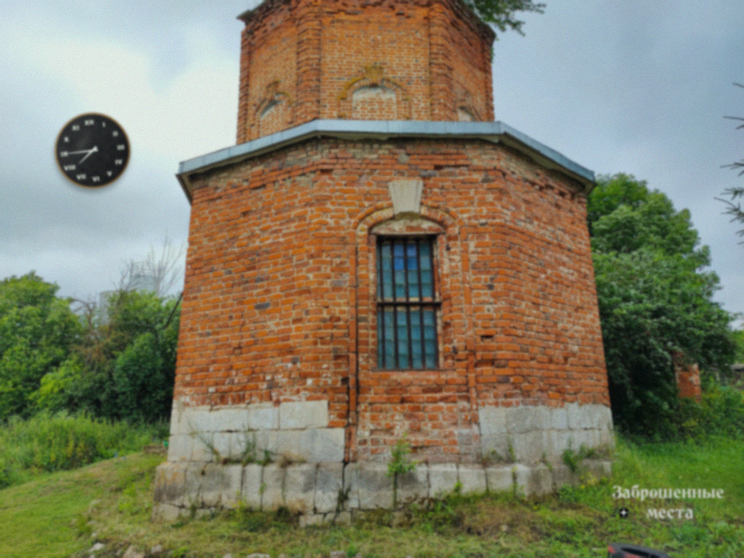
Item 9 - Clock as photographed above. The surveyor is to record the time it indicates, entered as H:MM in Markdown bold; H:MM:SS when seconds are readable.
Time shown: **7:45**
